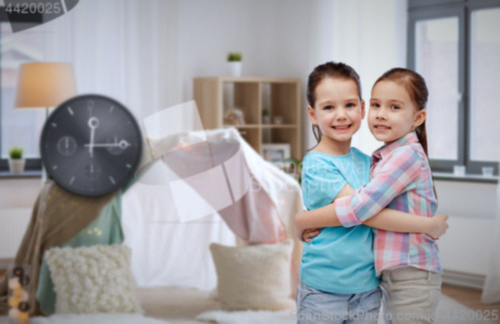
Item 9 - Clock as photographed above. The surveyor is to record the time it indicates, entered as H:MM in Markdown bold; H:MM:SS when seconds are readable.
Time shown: **12:15**
